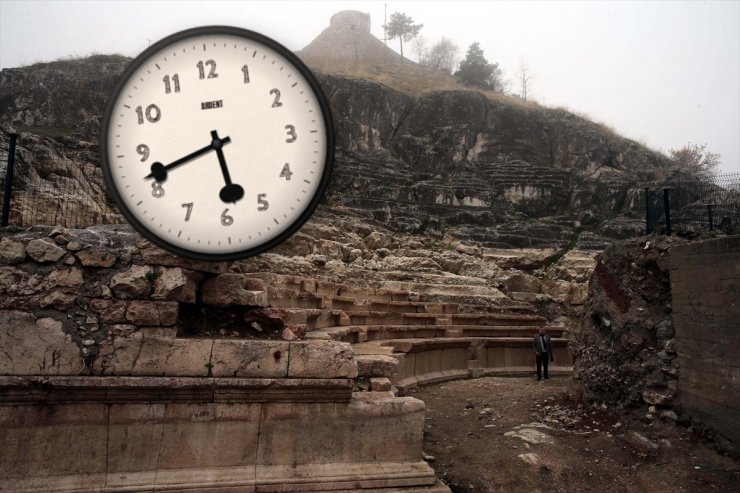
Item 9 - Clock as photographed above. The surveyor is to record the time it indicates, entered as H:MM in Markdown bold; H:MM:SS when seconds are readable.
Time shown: **5:42**
